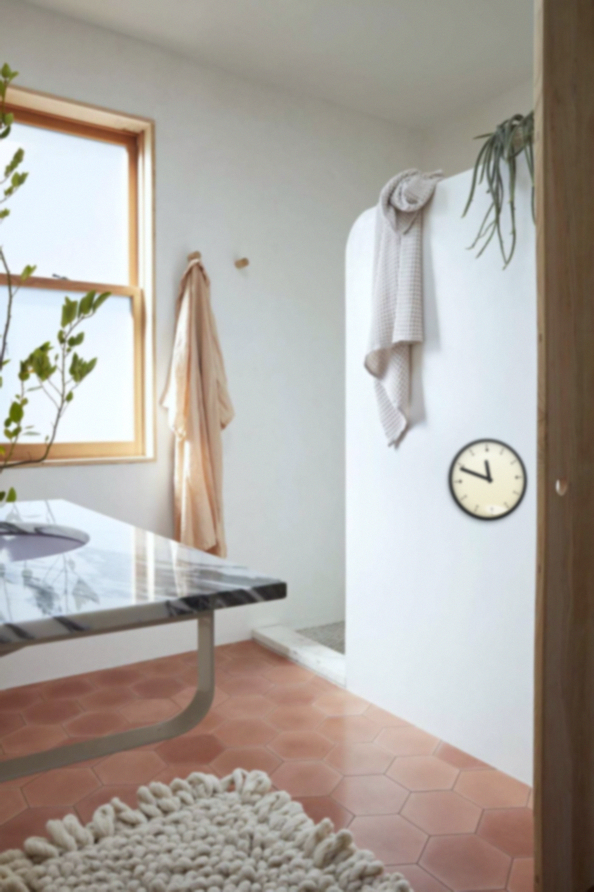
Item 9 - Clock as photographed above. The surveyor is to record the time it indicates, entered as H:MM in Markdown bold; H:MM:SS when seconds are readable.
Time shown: **11:49**
